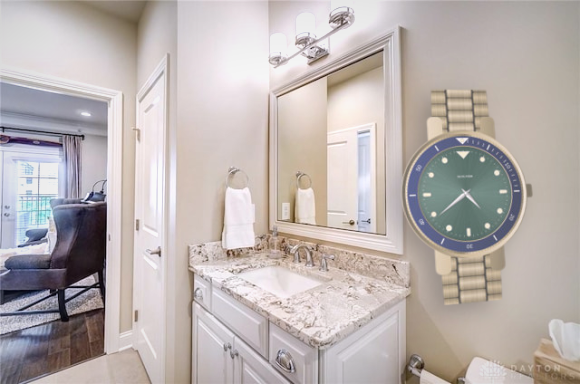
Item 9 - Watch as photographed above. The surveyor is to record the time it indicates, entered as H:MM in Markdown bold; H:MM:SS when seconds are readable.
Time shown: **4:39**
